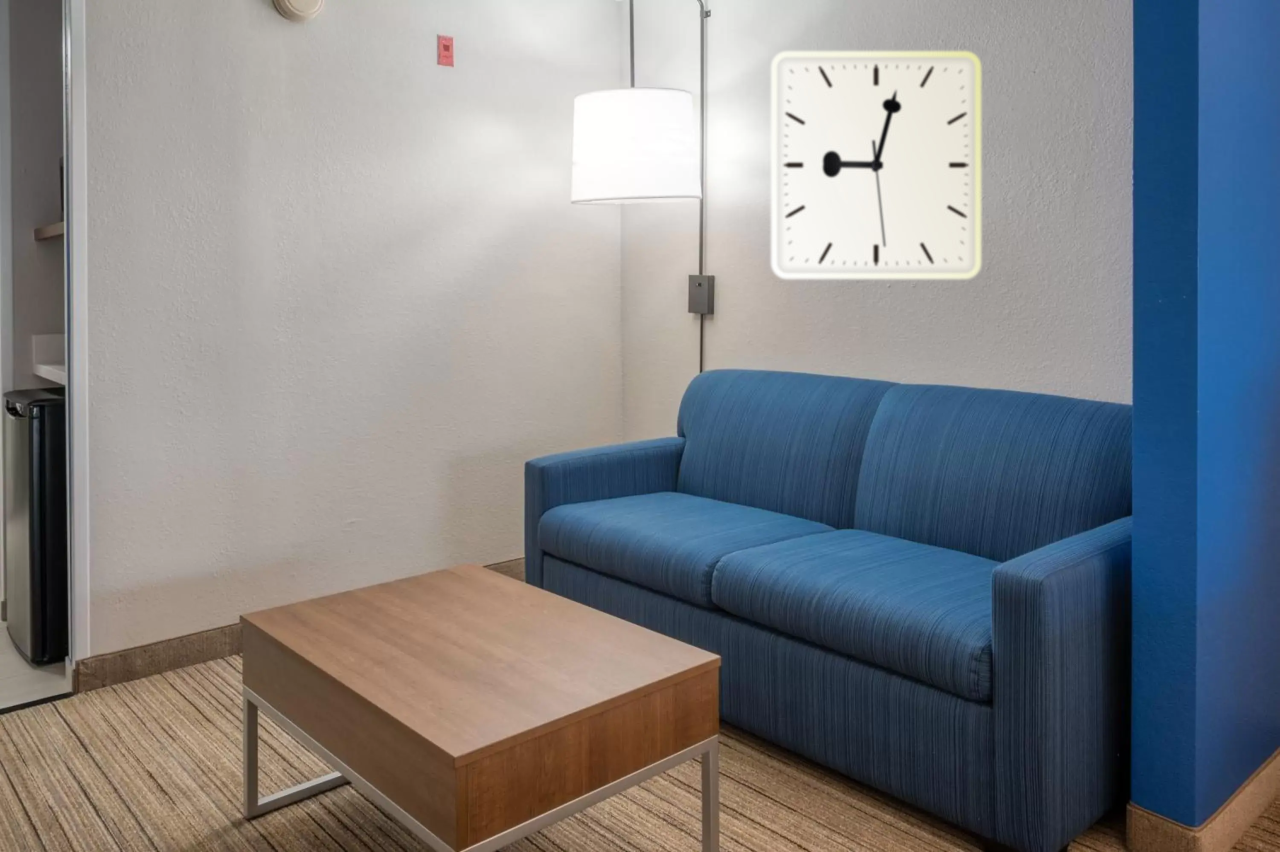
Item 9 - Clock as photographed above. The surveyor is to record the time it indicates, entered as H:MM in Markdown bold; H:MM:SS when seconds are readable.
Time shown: **9:02:29**
